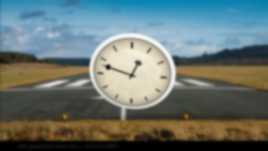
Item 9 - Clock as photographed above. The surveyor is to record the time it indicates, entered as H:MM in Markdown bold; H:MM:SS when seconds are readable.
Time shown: **12:48**
